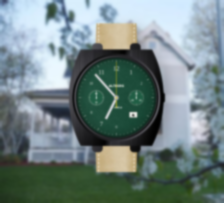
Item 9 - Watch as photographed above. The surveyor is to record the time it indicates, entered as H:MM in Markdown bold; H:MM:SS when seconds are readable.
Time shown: **6:53**
